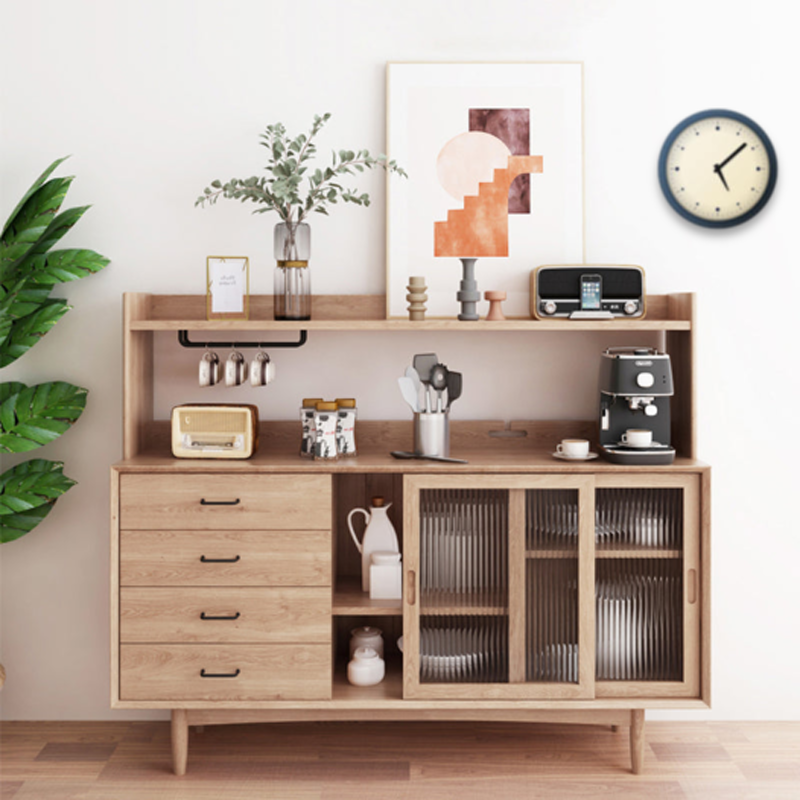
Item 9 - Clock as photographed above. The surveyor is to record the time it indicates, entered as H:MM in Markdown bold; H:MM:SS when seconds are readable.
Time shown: **5:08**
